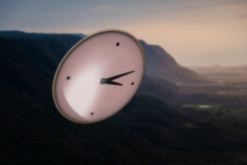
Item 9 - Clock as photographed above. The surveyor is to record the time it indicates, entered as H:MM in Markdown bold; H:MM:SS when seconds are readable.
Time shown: **3:11**
